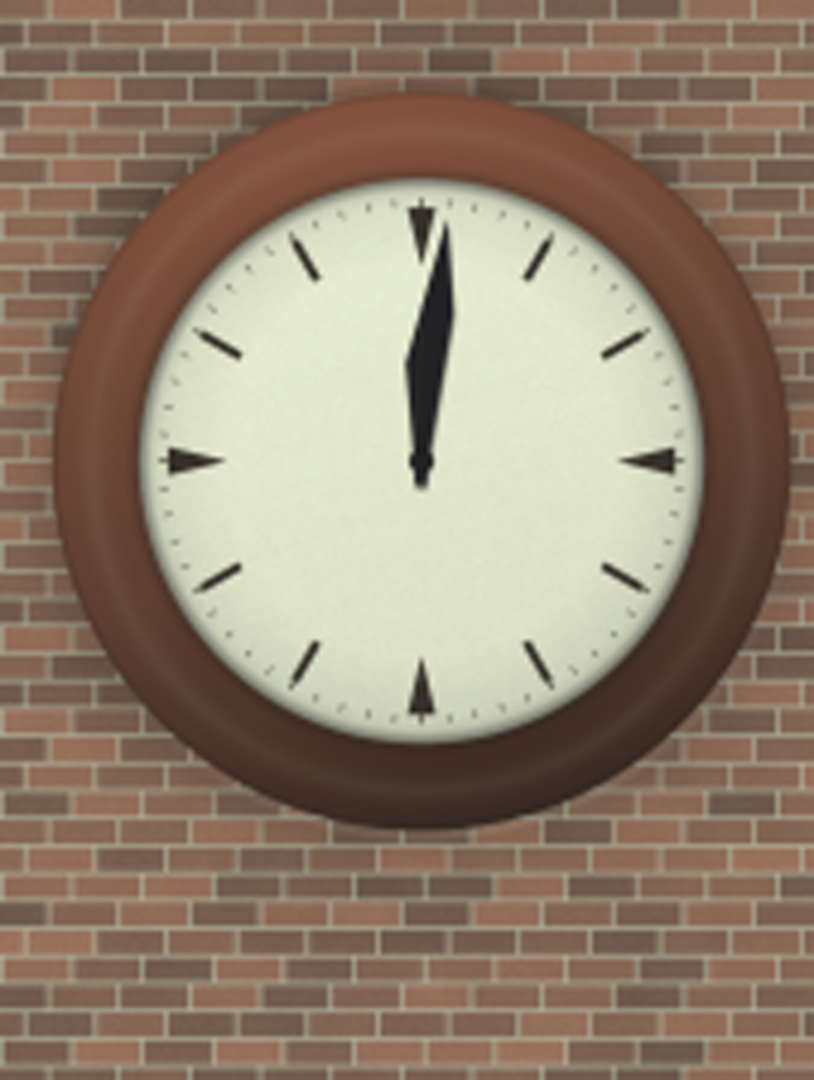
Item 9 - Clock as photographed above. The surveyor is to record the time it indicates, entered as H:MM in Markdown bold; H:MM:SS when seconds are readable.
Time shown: **12:01**
